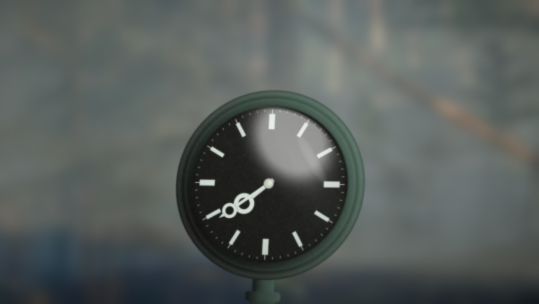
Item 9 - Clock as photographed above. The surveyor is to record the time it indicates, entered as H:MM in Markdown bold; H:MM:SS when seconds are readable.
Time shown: **7:39**
